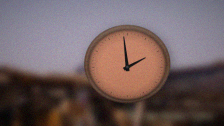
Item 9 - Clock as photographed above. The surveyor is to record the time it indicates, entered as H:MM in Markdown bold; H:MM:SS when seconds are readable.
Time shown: **1:59**
